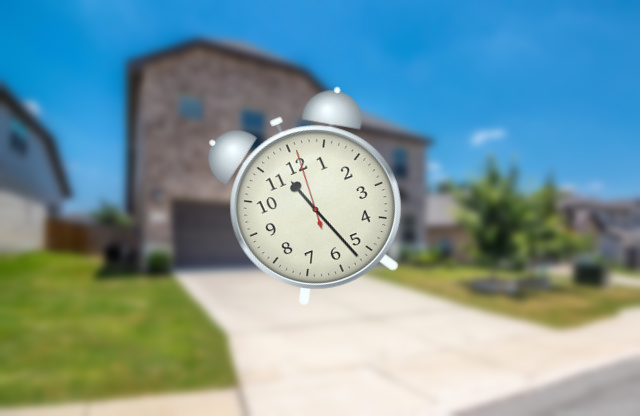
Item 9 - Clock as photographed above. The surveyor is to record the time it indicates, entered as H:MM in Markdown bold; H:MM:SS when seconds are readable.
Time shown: **11:27:01**
